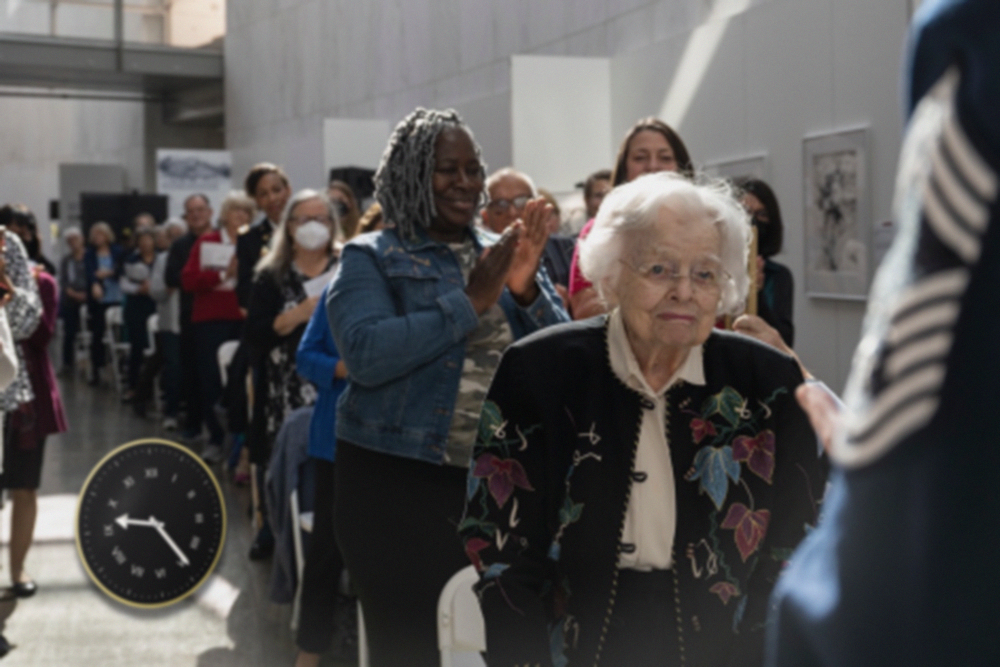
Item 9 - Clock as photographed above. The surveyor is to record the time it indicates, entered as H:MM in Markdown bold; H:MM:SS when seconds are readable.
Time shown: **9:24**
